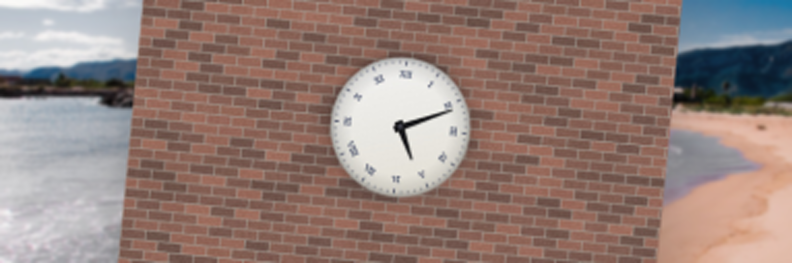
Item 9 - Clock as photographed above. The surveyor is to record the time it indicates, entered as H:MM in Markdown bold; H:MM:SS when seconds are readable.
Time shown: **5:11**
